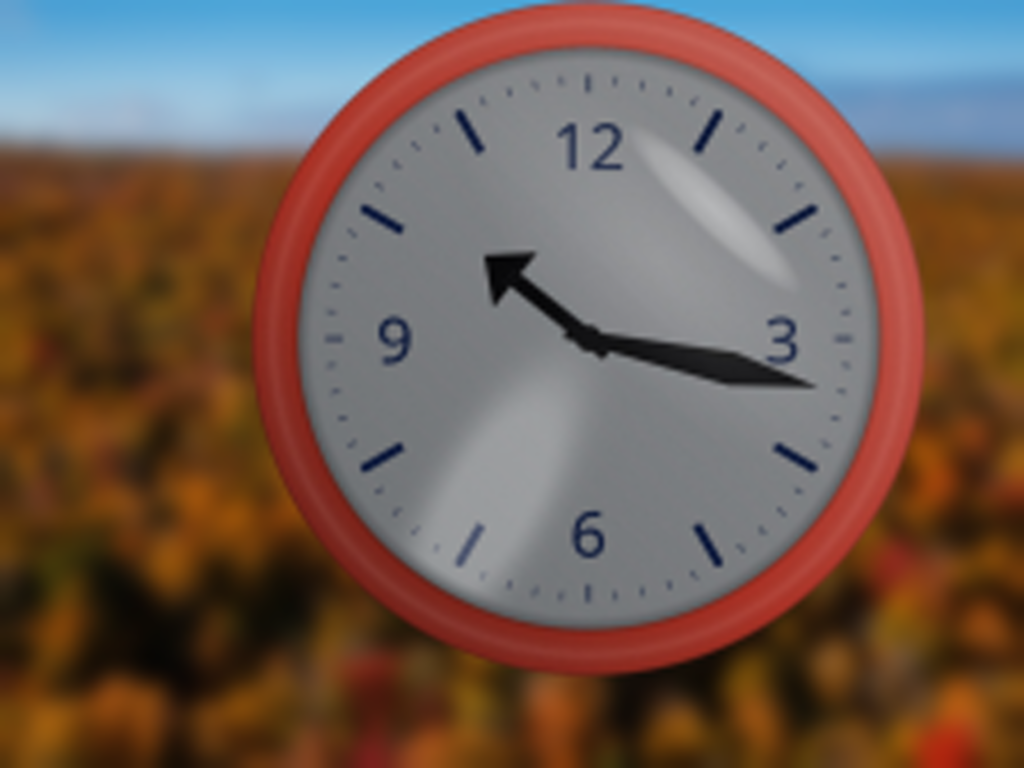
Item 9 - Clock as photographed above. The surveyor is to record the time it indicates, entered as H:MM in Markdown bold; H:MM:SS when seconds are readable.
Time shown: **10:17**
